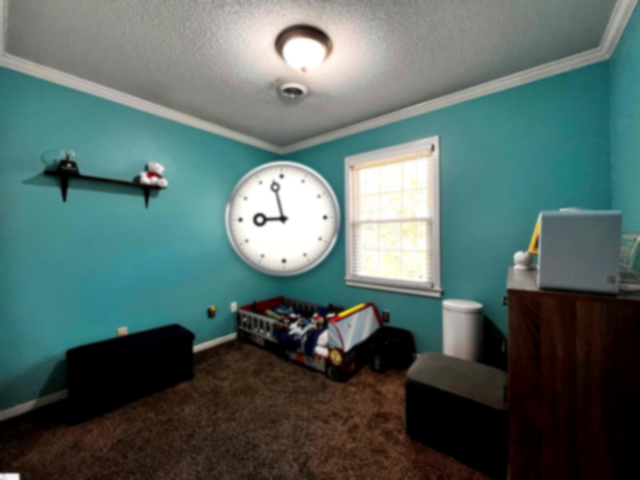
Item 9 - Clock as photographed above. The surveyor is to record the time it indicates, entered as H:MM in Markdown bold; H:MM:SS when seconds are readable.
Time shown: **8:58**
